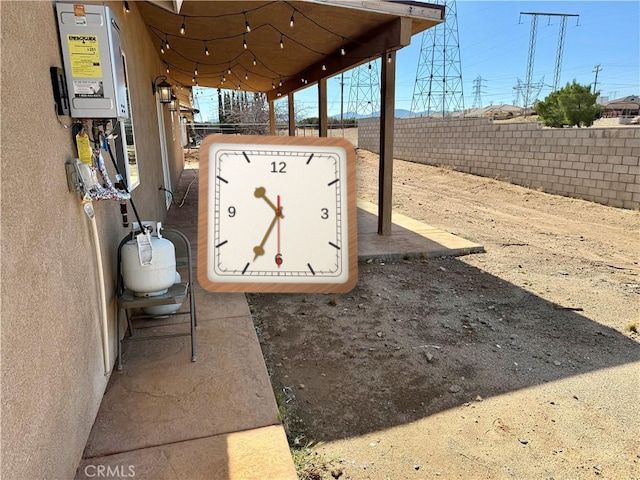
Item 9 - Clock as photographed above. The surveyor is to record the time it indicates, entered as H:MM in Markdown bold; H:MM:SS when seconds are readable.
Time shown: **10:34:30**
